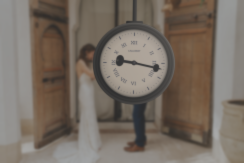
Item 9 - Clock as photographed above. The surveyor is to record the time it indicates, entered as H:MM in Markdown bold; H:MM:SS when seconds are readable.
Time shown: **9:17**
